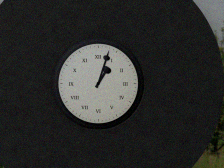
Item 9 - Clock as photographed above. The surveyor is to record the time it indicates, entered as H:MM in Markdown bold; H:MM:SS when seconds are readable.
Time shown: **1:03**
